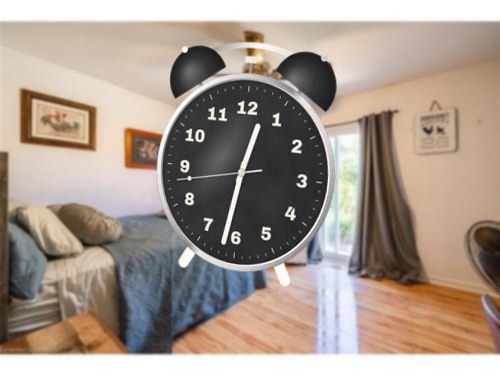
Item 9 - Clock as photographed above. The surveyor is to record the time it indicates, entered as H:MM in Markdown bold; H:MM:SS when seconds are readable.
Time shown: **12:31:43**
